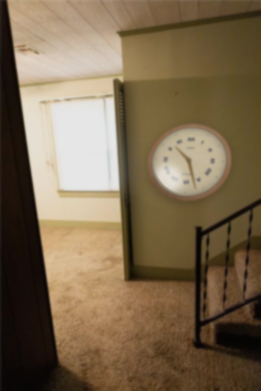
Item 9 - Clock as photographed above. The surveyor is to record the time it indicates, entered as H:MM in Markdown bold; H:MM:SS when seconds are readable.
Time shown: **10:27**
